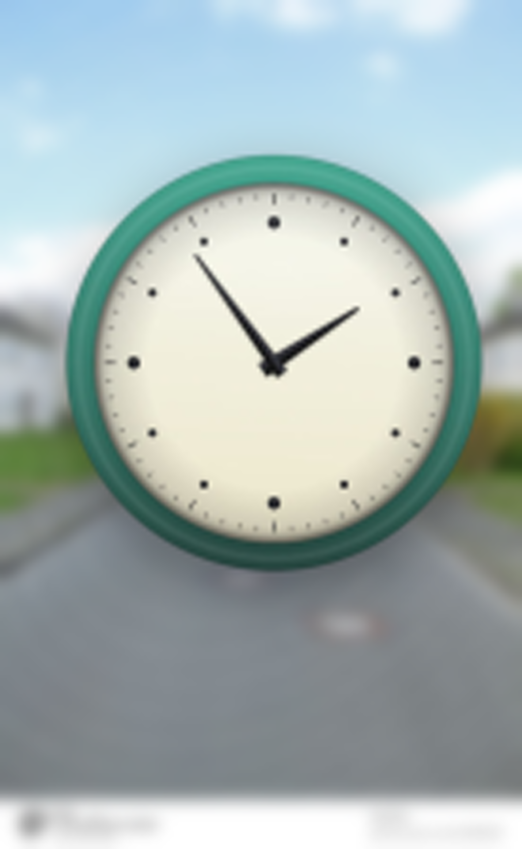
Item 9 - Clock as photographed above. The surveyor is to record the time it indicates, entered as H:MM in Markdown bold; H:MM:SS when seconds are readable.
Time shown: **1:54**
